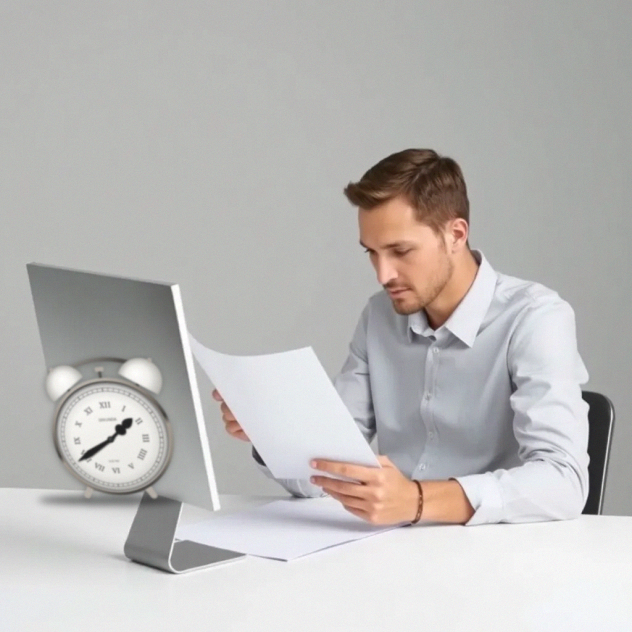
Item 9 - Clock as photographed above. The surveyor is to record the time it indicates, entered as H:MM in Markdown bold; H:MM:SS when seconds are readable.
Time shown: **1:40**
